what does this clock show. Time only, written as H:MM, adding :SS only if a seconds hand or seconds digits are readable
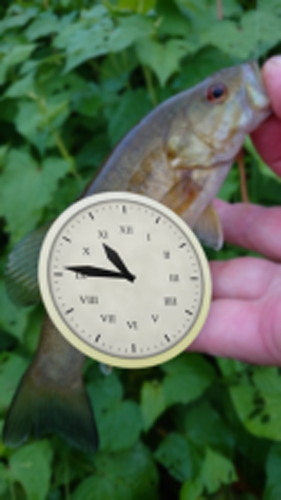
10:46
